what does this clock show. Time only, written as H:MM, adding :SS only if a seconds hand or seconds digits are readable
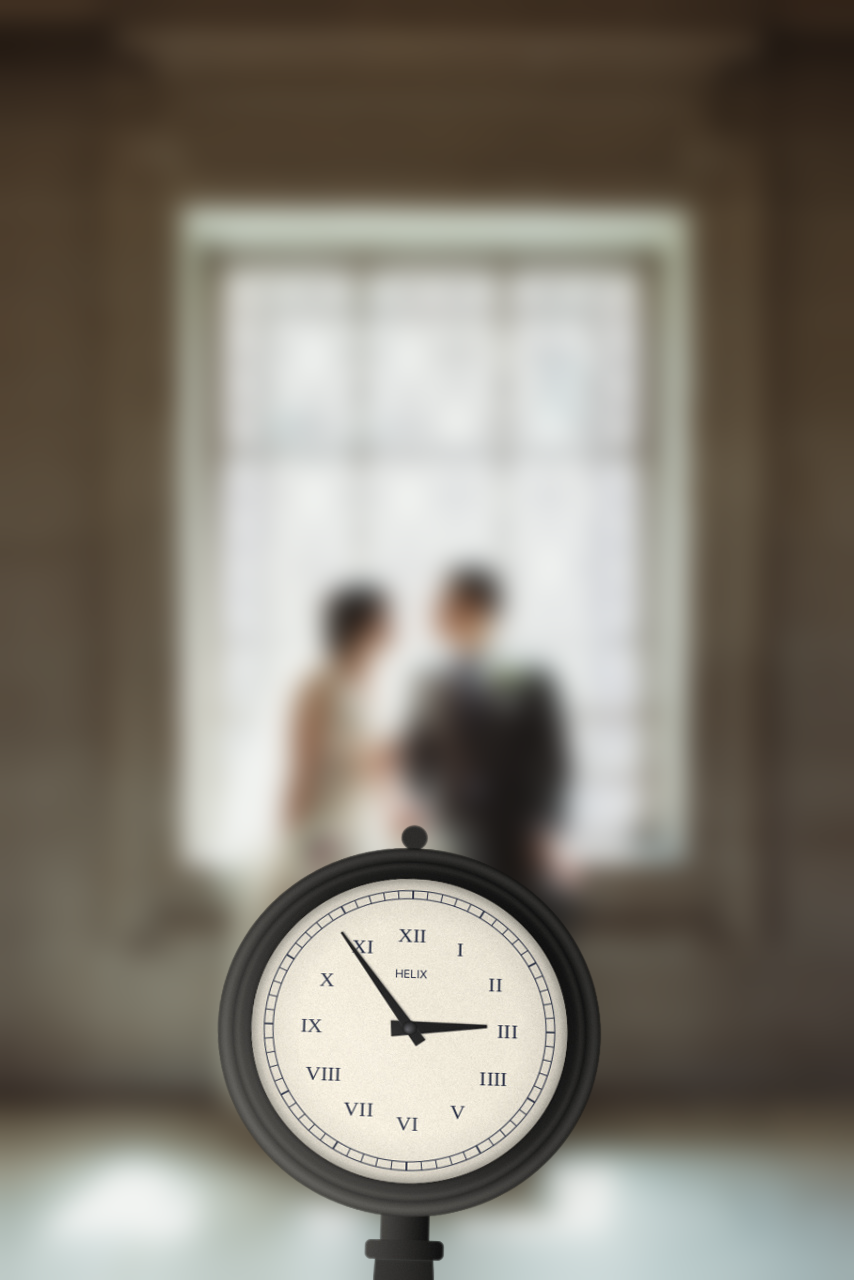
2:54
